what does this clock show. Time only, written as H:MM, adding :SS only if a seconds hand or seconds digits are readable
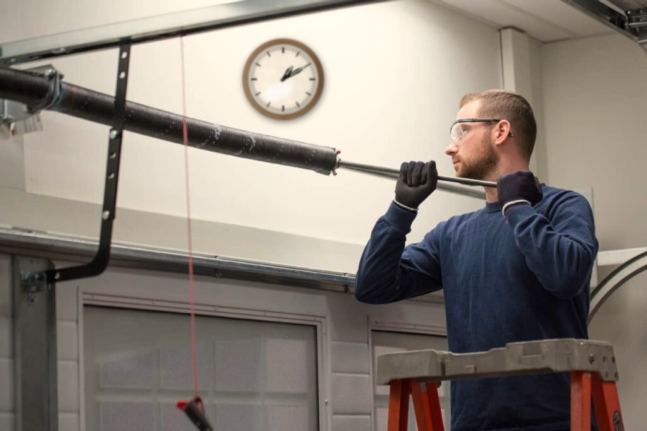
1:10
